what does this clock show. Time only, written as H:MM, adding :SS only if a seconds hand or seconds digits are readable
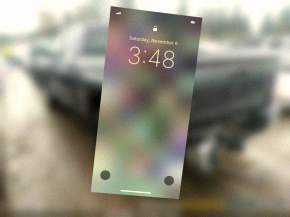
3:48
